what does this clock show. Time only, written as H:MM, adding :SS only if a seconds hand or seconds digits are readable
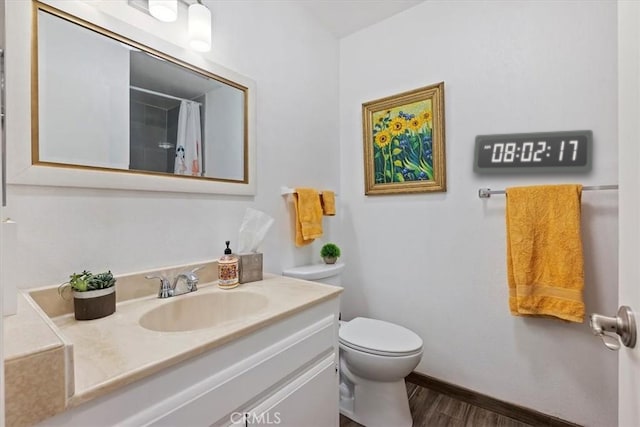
8:02:17
